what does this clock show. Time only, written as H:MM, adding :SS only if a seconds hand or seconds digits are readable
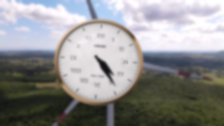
4:24
